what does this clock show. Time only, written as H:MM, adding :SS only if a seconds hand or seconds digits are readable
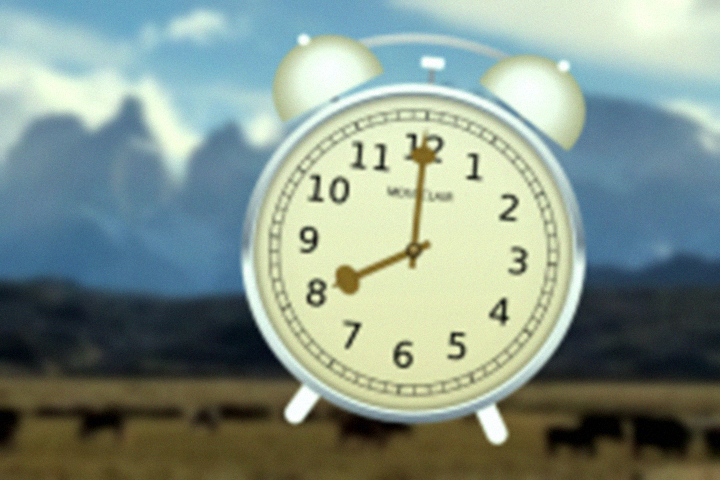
8:00
